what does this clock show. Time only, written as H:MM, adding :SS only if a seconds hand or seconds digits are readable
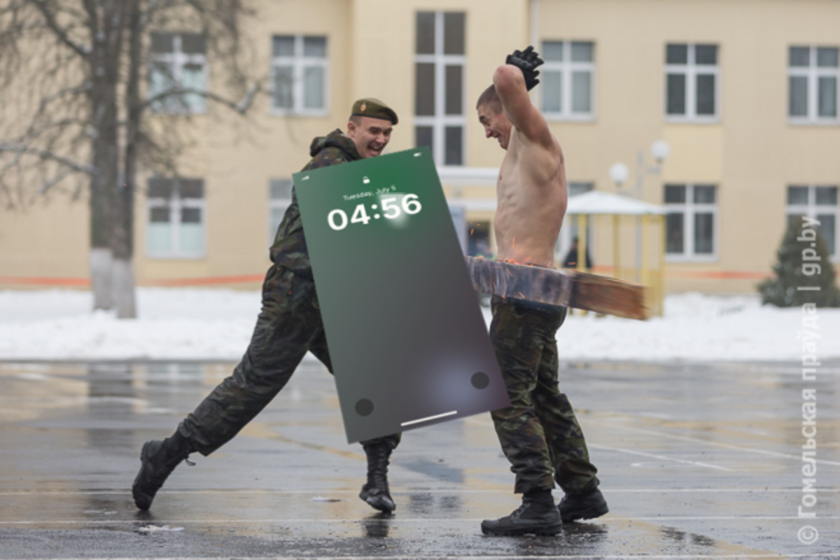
4:56
